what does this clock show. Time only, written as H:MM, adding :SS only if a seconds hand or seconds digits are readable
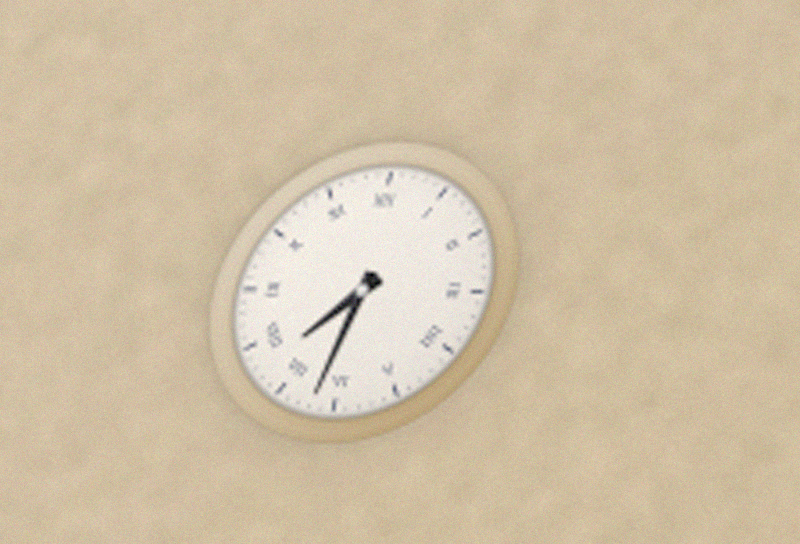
7:32
